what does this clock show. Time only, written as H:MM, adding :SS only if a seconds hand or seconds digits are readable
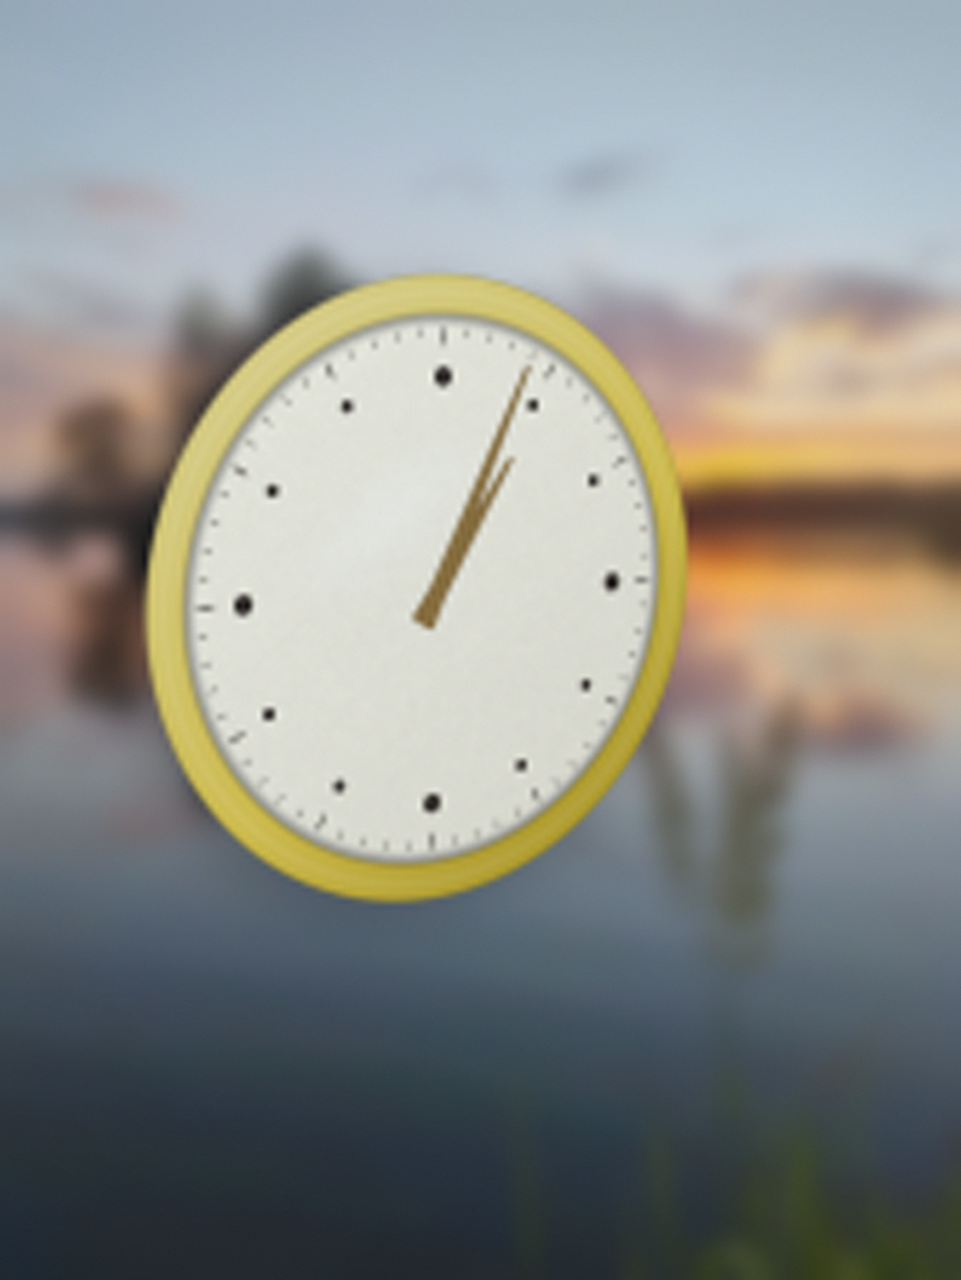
1:04
